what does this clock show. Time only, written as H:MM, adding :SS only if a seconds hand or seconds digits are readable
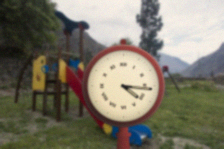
4:16
